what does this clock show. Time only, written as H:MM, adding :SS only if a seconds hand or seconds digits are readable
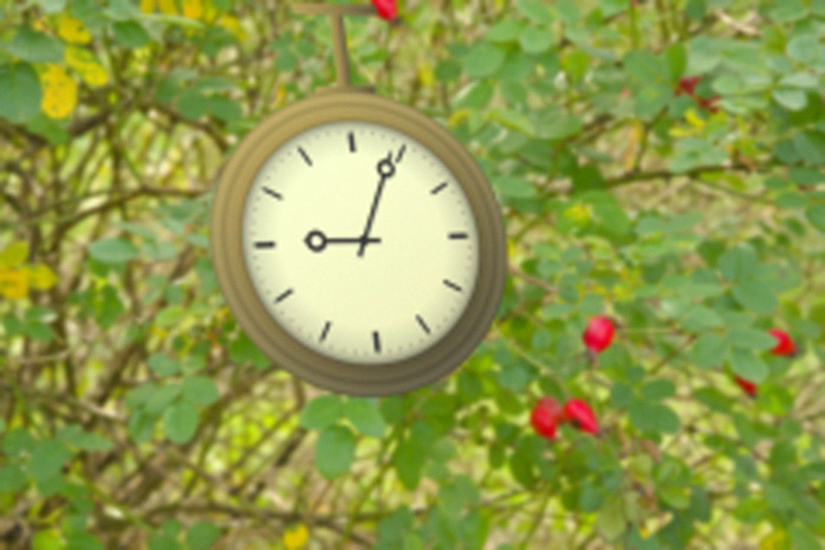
9:04
